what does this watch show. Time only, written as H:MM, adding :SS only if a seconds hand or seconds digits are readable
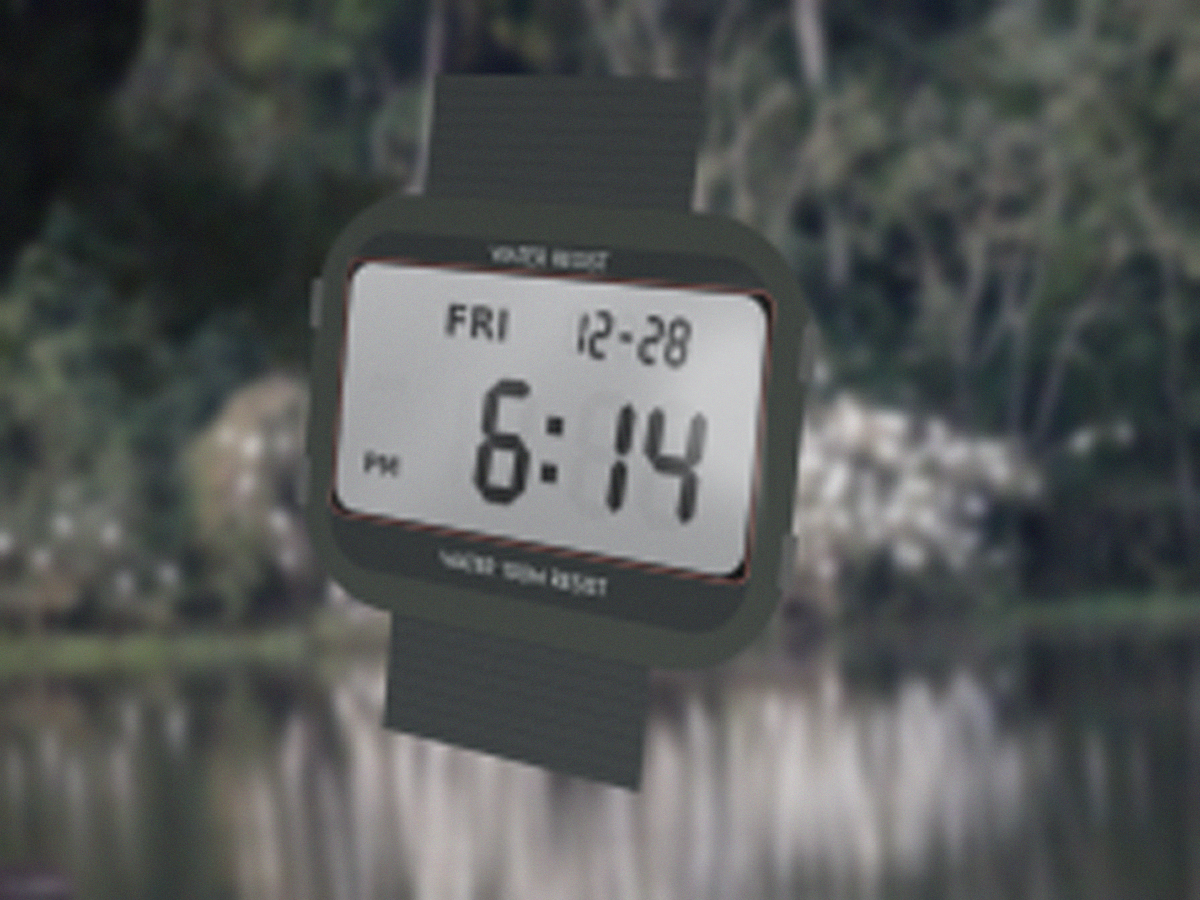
6:14
